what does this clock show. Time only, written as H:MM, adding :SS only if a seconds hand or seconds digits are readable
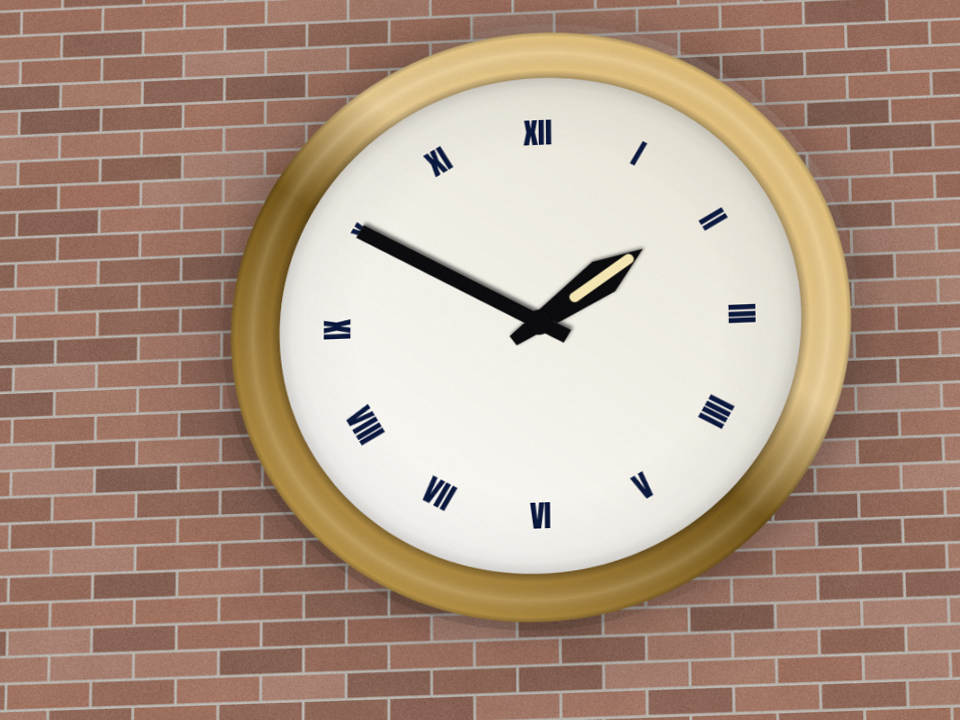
1:50
